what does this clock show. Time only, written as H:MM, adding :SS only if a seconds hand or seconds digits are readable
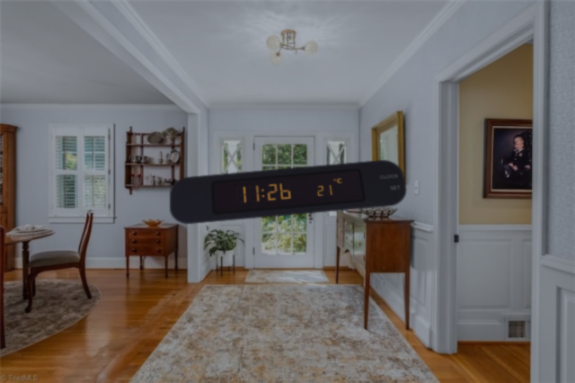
11:26
